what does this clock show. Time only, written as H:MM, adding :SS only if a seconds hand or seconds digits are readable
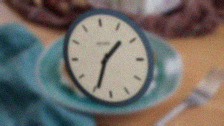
1:34
